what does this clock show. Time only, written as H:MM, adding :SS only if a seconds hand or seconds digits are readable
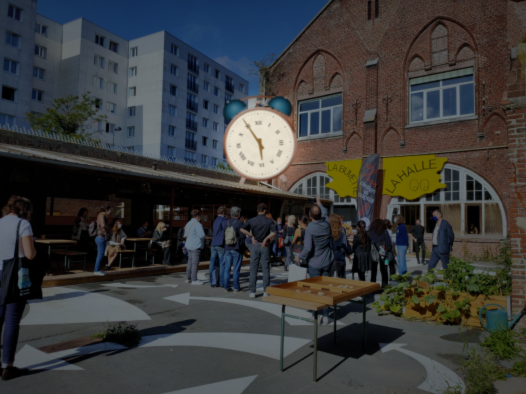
5:55
